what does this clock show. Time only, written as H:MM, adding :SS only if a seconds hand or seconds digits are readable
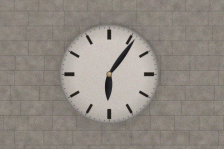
6:06
